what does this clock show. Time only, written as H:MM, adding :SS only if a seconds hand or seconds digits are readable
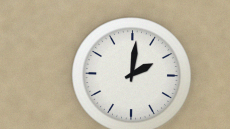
2:01
